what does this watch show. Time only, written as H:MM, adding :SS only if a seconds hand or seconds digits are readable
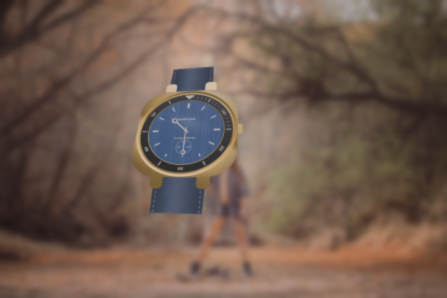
10:30
